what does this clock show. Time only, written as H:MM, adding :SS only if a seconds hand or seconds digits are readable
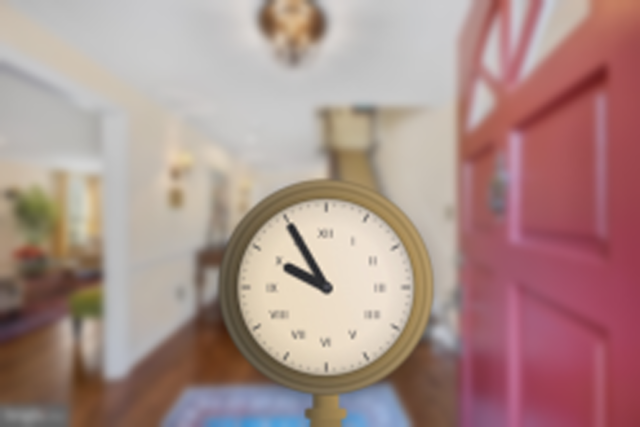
9:55
